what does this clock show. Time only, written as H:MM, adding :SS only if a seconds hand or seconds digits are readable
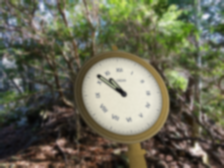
10:52
